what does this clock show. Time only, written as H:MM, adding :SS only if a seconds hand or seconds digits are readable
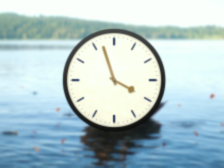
3:57
